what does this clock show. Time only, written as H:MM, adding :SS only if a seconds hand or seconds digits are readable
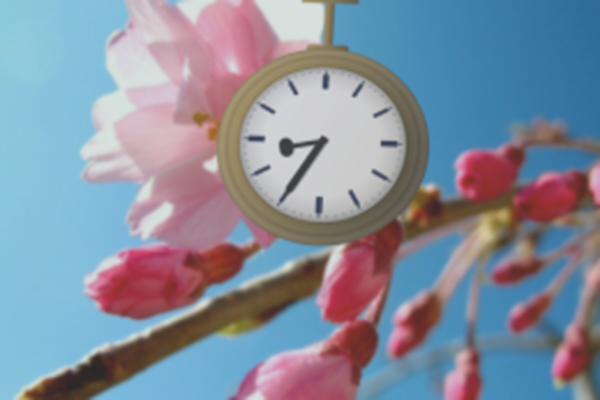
8:35
